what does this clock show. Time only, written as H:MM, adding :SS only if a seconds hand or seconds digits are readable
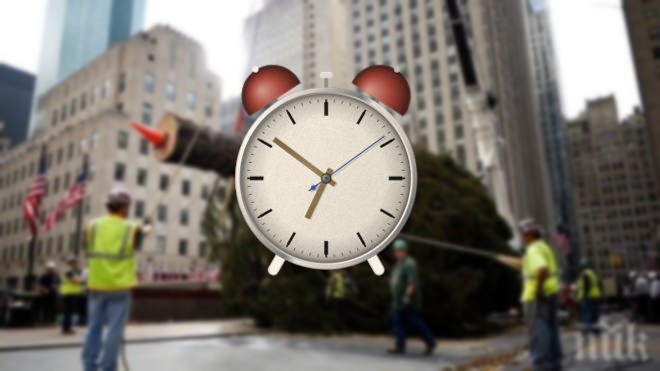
6:51:09
